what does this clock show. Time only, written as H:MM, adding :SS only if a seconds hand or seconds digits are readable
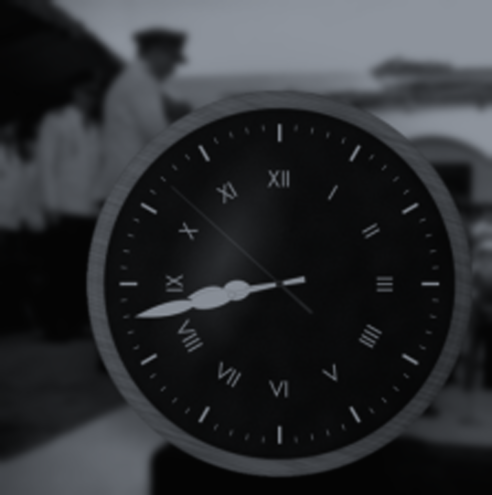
8:42:52
